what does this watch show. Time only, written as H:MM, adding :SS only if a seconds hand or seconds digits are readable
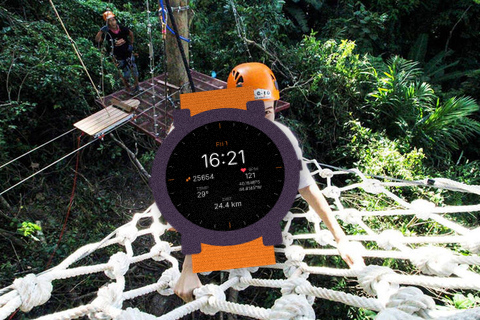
16:21
